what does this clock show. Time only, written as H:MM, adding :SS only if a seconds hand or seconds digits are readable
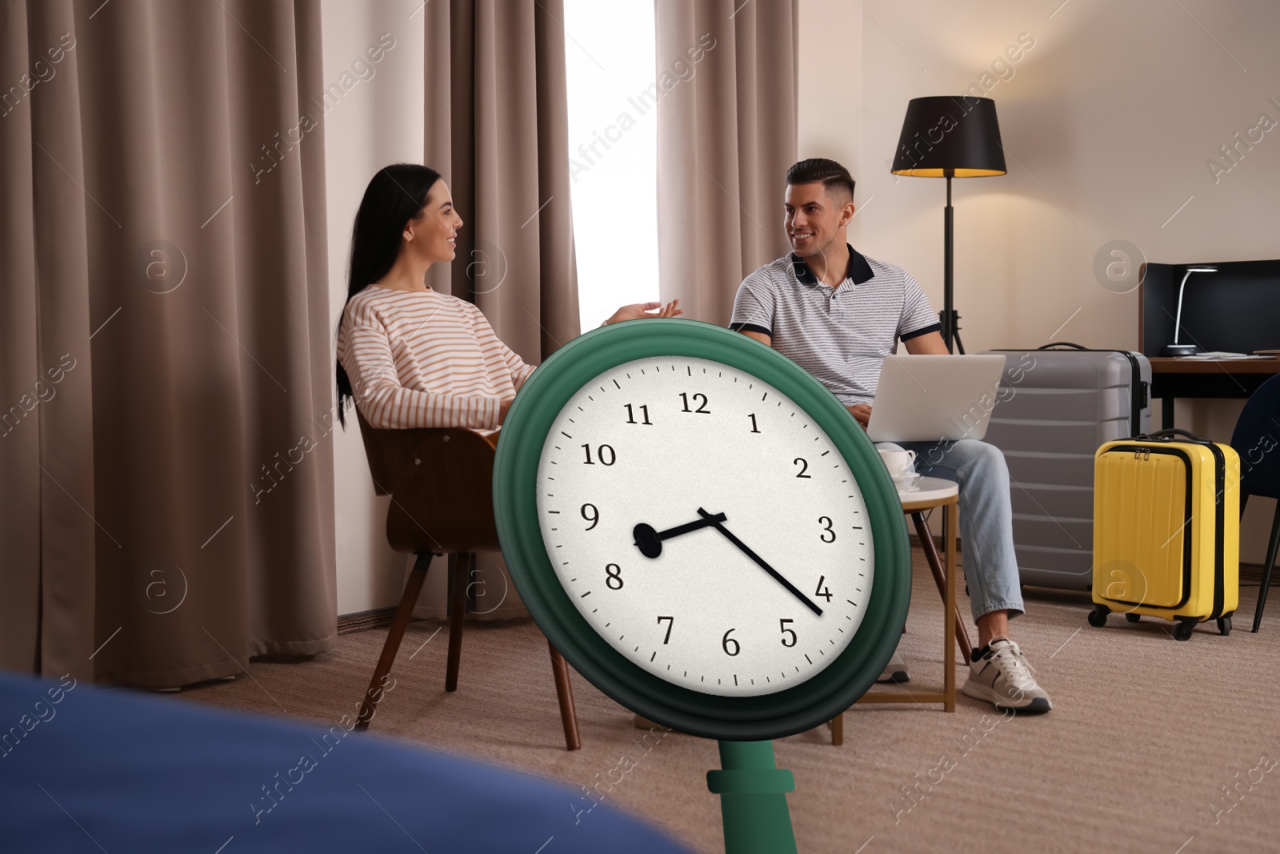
8:22
